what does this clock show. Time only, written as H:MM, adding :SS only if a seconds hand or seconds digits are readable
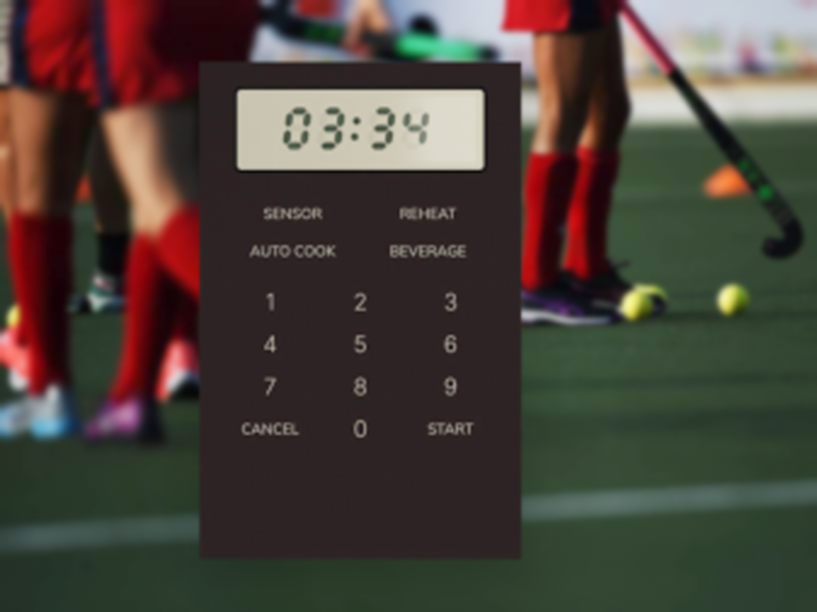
3:34
